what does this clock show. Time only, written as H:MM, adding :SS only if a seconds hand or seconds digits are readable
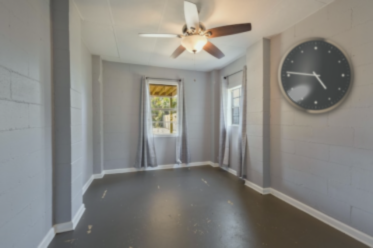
4:46
